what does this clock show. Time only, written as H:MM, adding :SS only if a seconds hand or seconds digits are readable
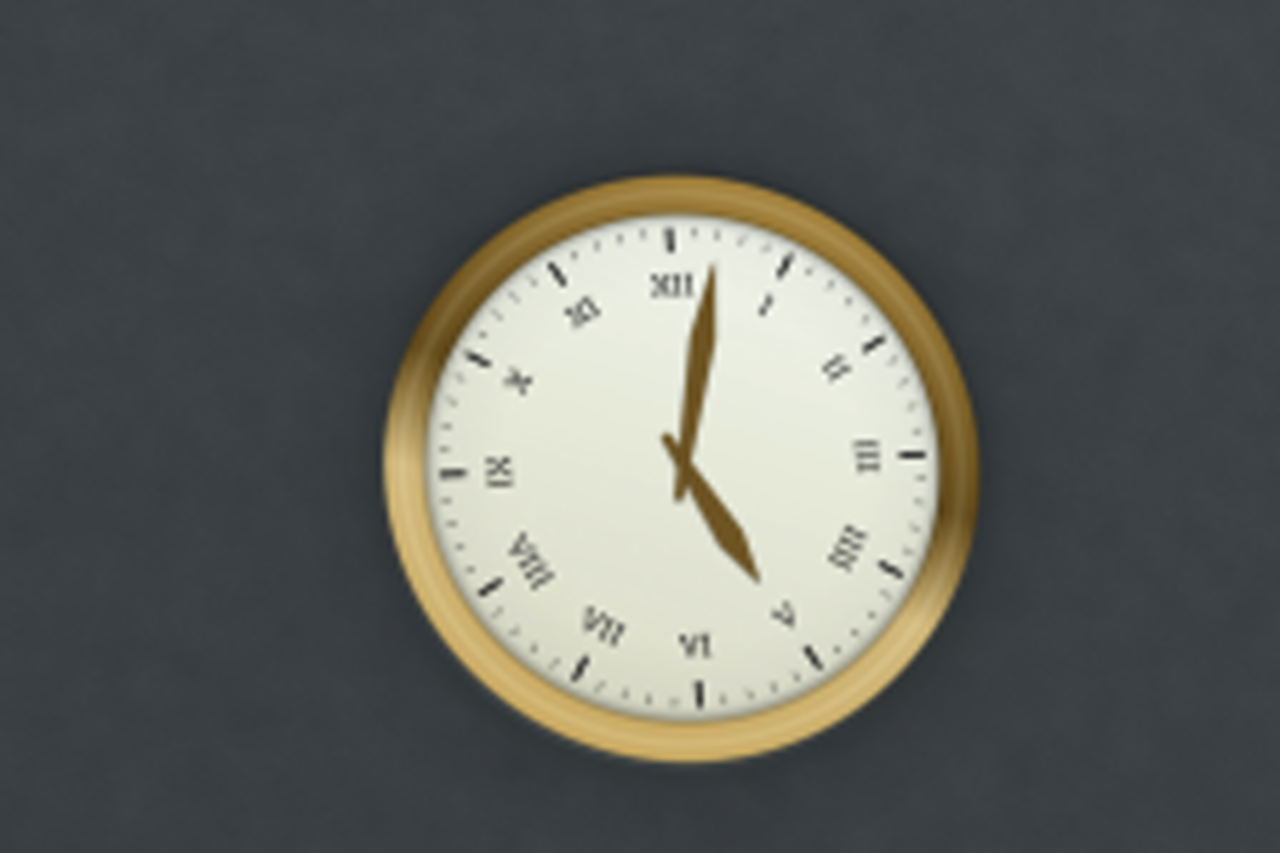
5:02
